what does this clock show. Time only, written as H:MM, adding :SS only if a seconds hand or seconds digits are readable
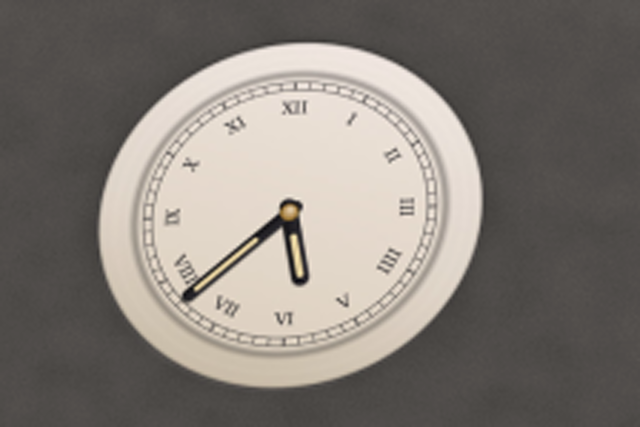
5:38
